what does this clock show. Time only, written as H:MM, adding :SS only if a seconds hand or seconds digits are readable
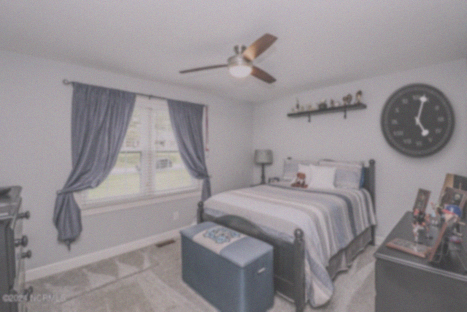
5:03
